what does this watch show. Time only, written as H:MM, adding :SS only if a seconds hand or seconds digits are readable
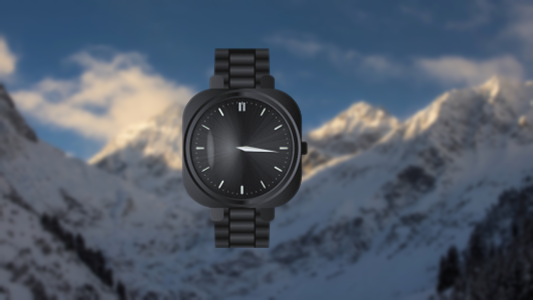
3:16
